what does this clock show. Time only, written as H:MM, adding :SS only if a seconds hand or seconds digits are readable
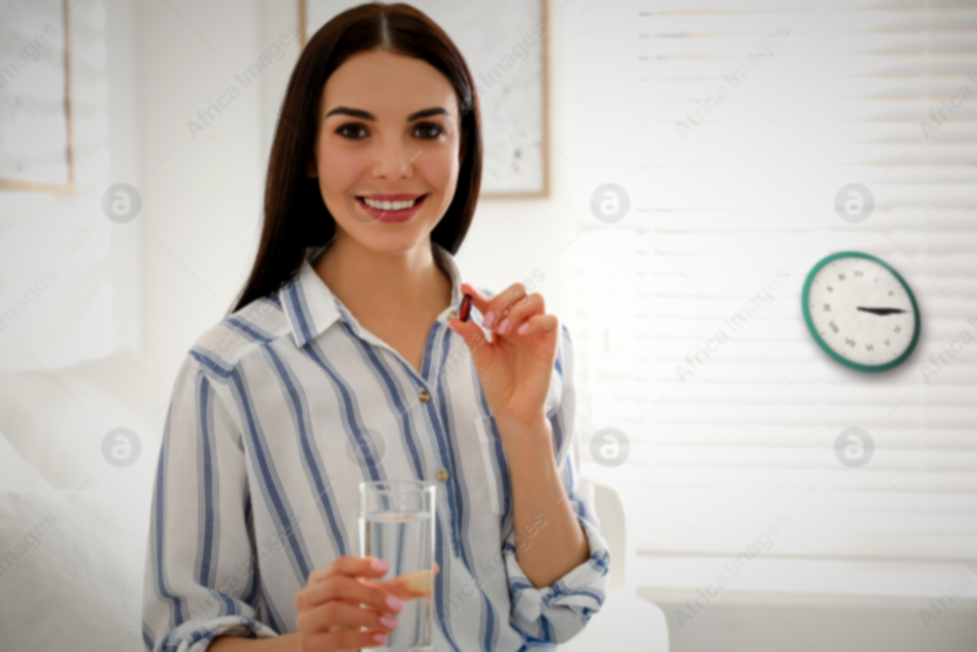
3:15
